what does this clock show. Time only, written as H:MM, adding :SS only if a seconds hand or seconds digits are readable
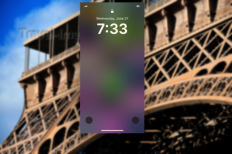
7:33
